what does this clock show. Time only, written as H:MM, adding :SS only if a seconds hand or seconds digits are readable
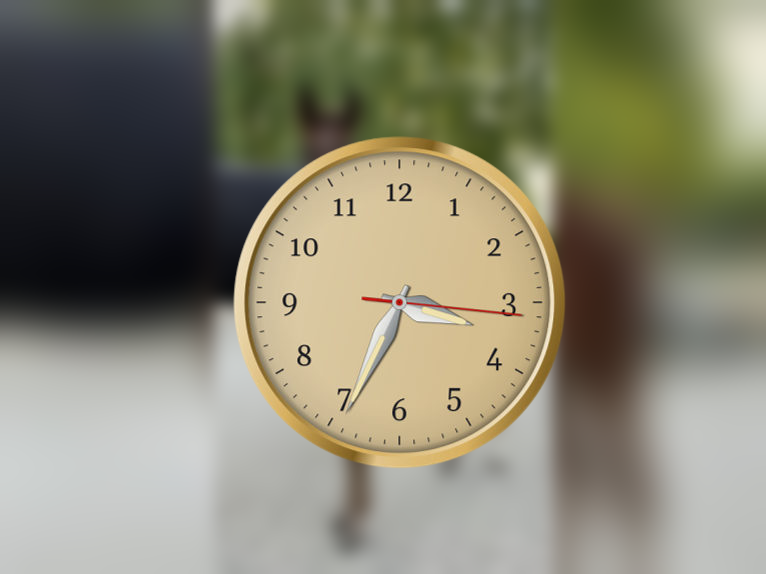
3:34:16
